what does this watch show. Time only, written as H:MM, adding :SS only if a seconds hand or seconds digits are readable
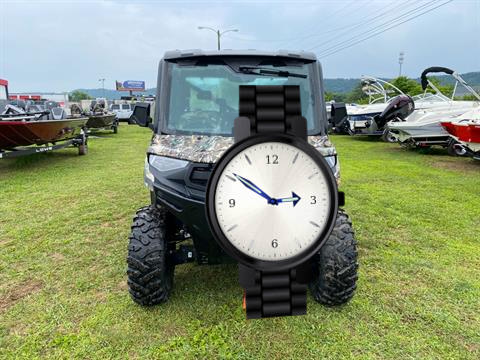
2:51
